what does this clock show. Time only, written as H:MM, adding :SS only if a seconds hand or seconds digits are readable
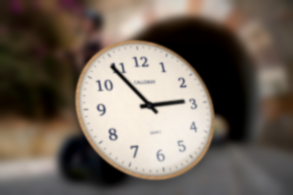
2:54
